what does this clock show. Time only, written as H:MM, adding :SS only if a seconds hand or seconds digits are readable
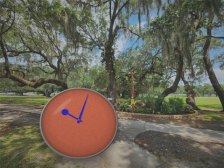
10:03
